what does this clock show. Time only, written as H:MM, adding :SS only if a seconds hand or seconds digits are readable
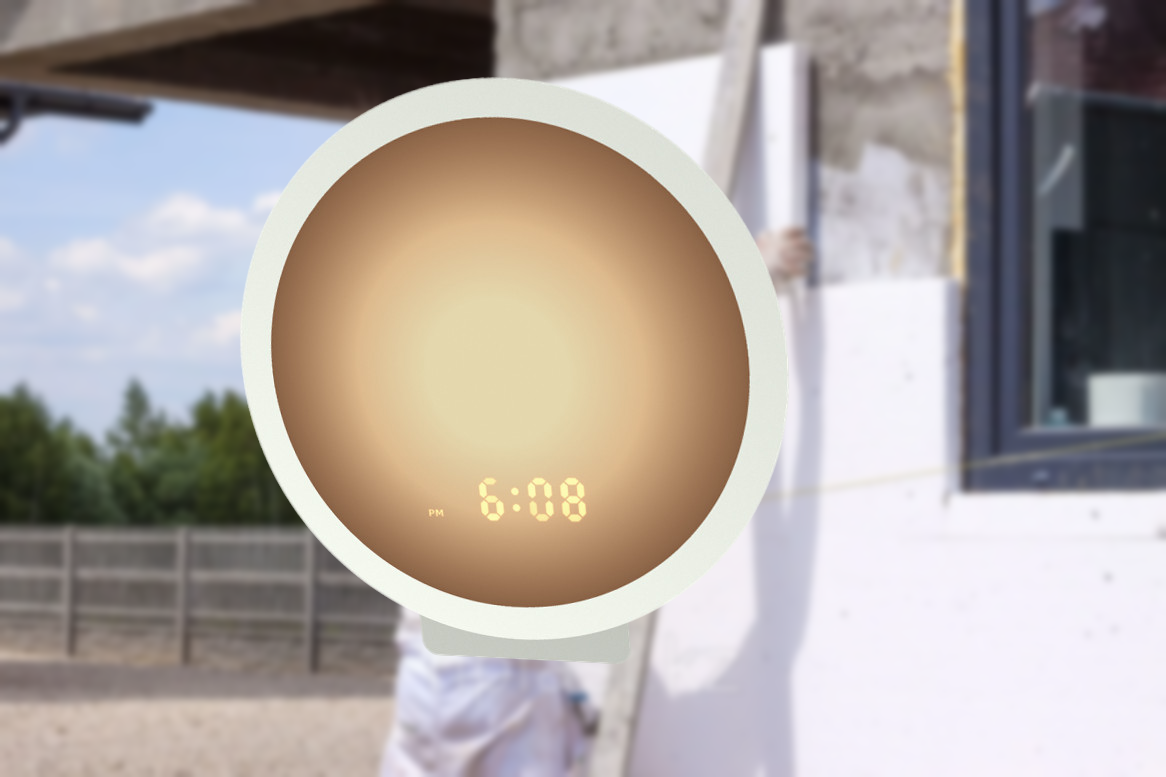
6:08
